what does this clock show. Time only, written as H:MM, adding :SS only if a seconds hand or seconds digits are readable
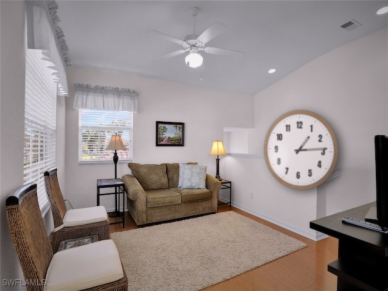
1:14
